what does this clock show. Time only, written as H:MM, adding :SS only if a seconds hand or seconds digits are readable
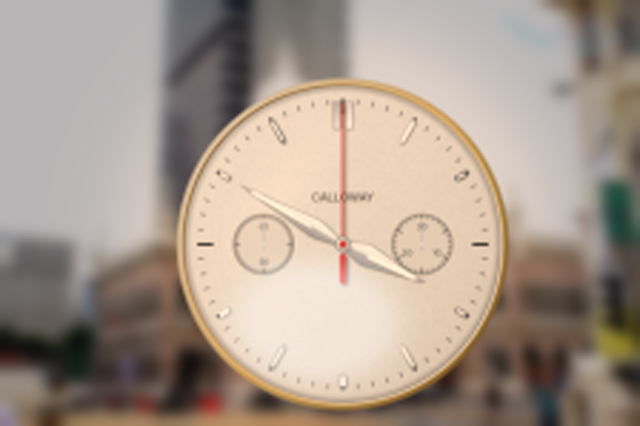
3:50
